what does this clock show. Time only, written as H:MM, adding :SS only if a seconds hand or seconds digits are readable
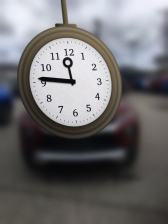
11:46
